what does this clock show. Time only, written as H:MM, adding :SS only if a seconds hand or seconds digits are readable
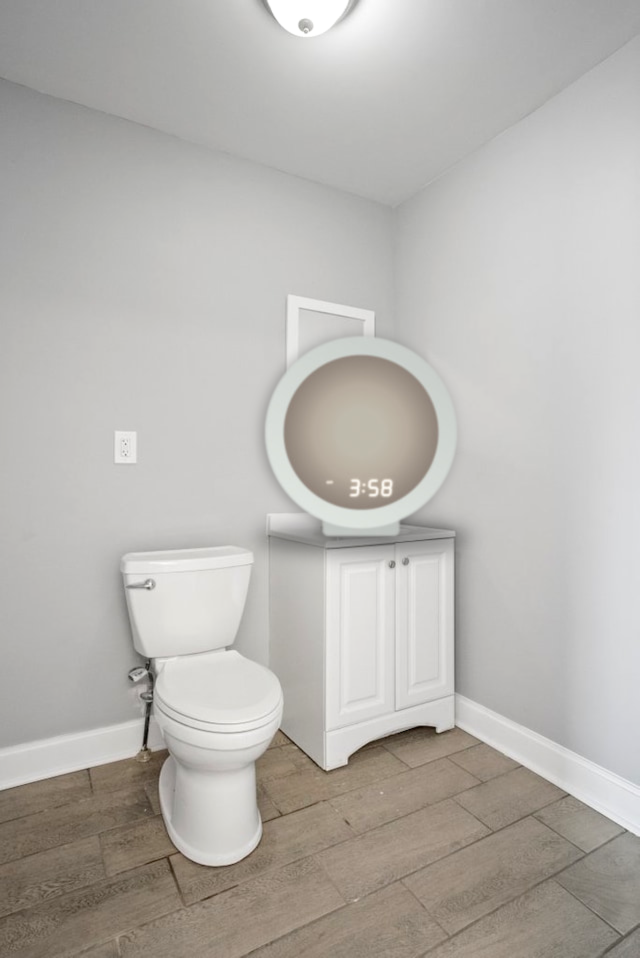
3:58
